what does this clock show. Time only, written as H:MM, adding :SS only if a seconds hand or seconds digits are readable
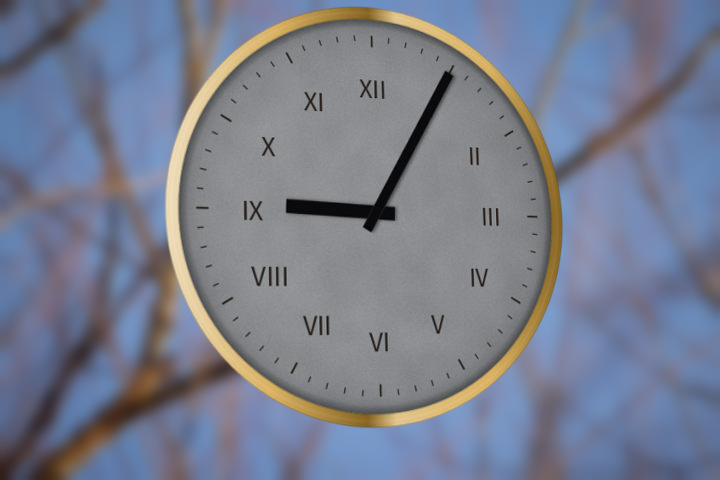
9:05
